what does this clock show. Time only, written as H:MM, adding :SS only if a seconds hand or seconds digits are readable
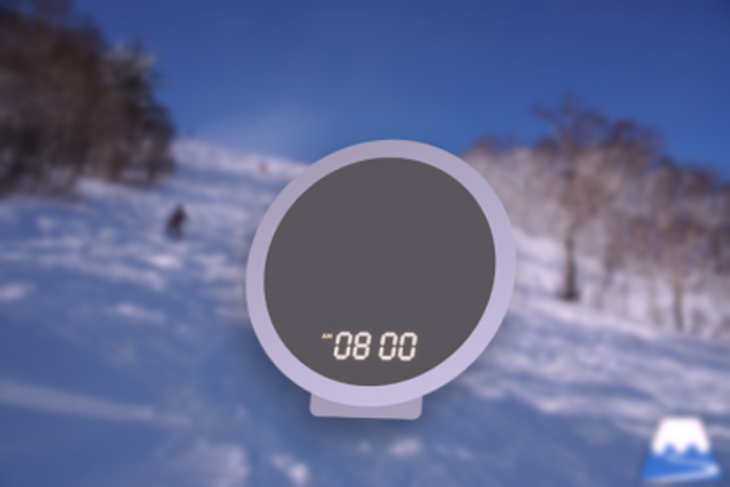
8:00
